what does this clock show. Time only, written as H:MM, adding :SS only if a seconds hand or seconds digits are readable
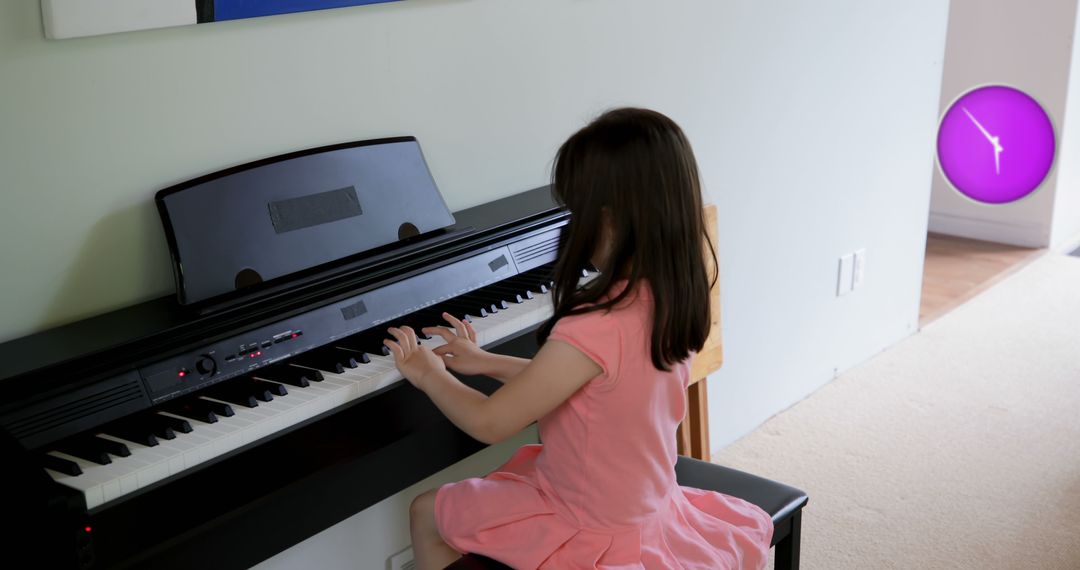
5:53
